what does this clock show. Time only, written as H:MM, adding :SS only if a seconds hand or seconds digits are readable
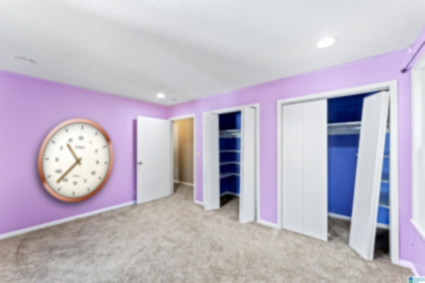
10:37
